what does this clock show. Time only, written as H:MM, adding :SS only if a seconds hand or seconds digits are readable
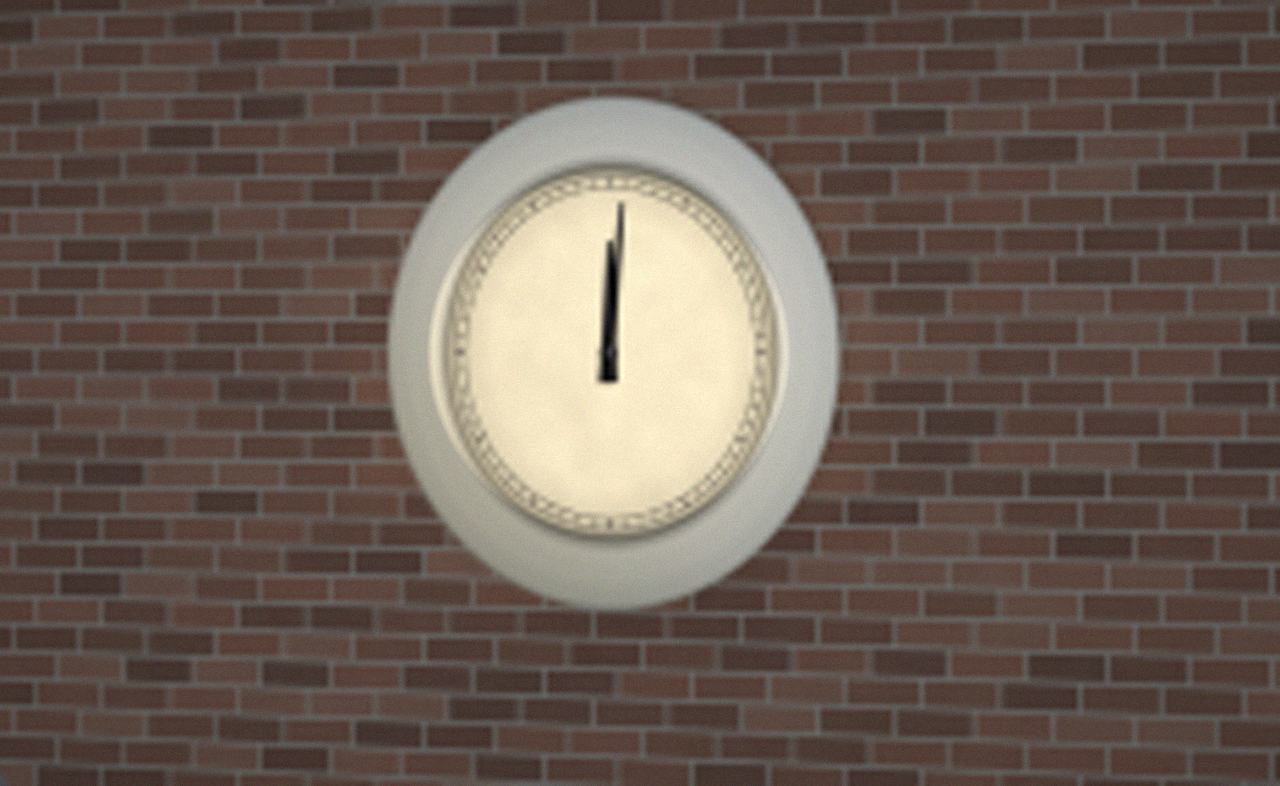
12:01
